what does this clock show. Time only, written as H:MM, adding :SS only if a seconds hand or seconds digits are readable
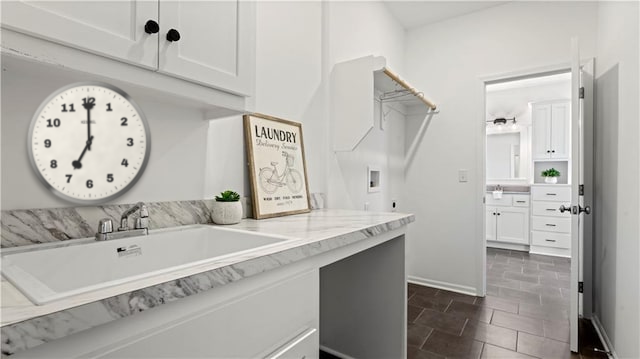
7:00
